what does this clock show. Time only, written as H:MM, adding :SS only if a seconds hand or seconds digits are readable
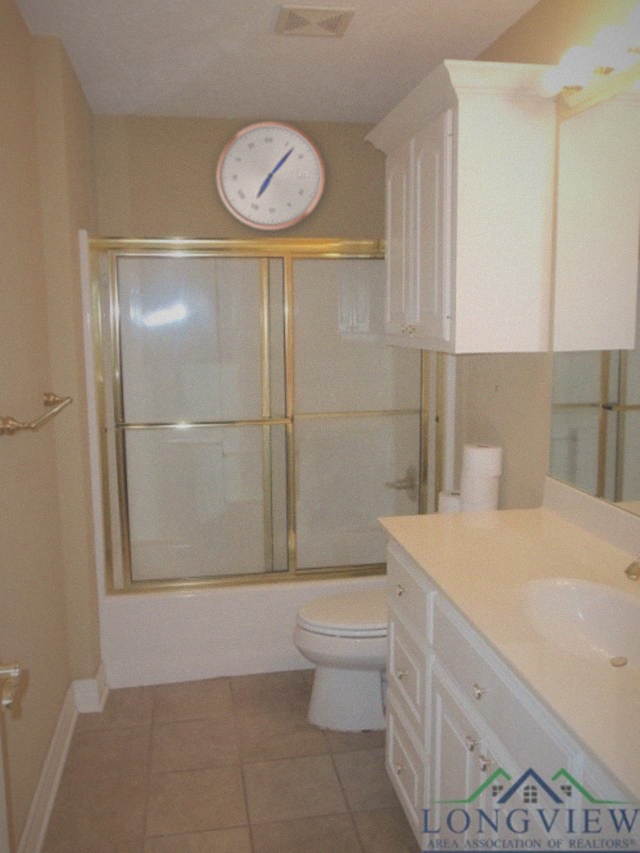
7:07
